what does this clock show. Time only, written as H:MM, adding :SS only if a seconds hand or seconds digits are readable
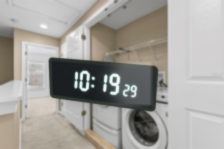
10:19:29
